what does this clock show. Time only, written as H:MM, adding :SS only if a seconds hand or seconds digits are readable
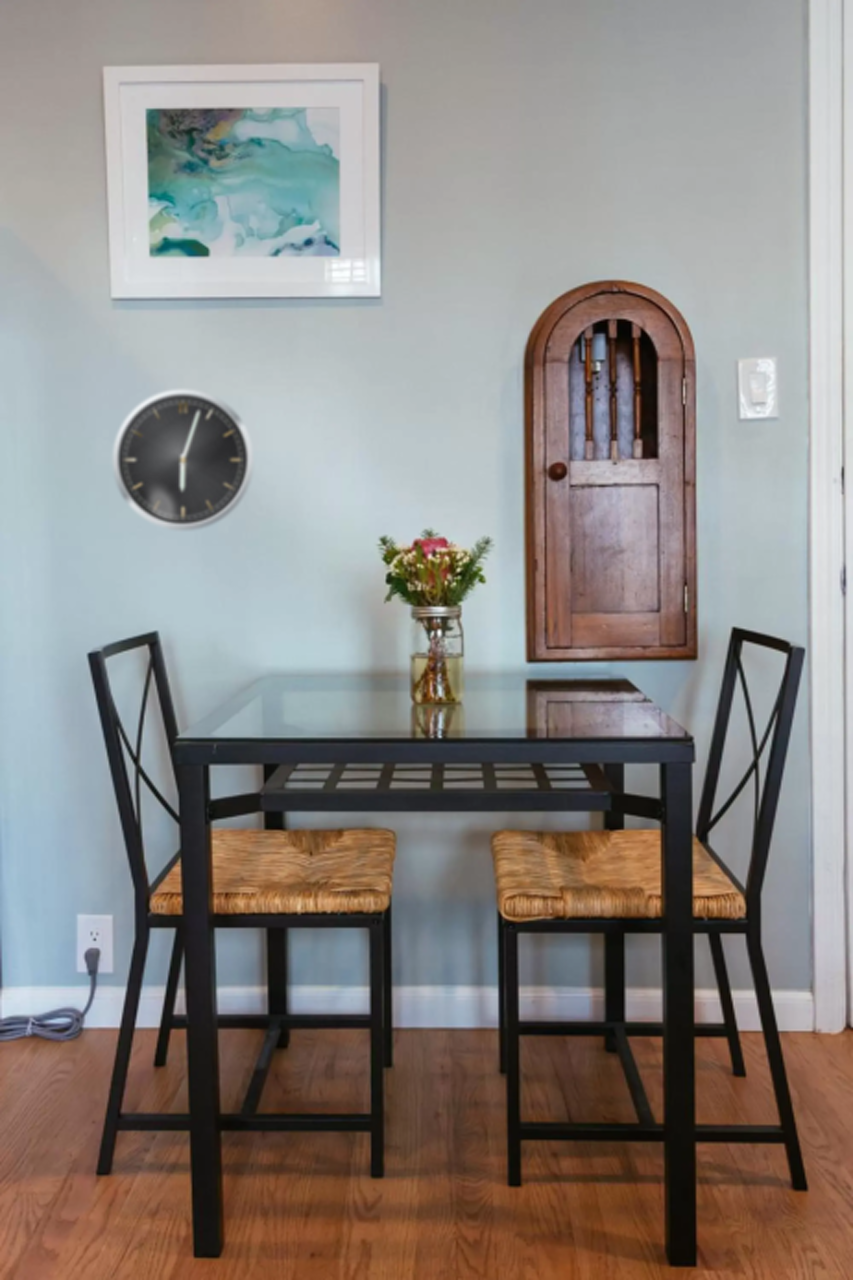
6:03
